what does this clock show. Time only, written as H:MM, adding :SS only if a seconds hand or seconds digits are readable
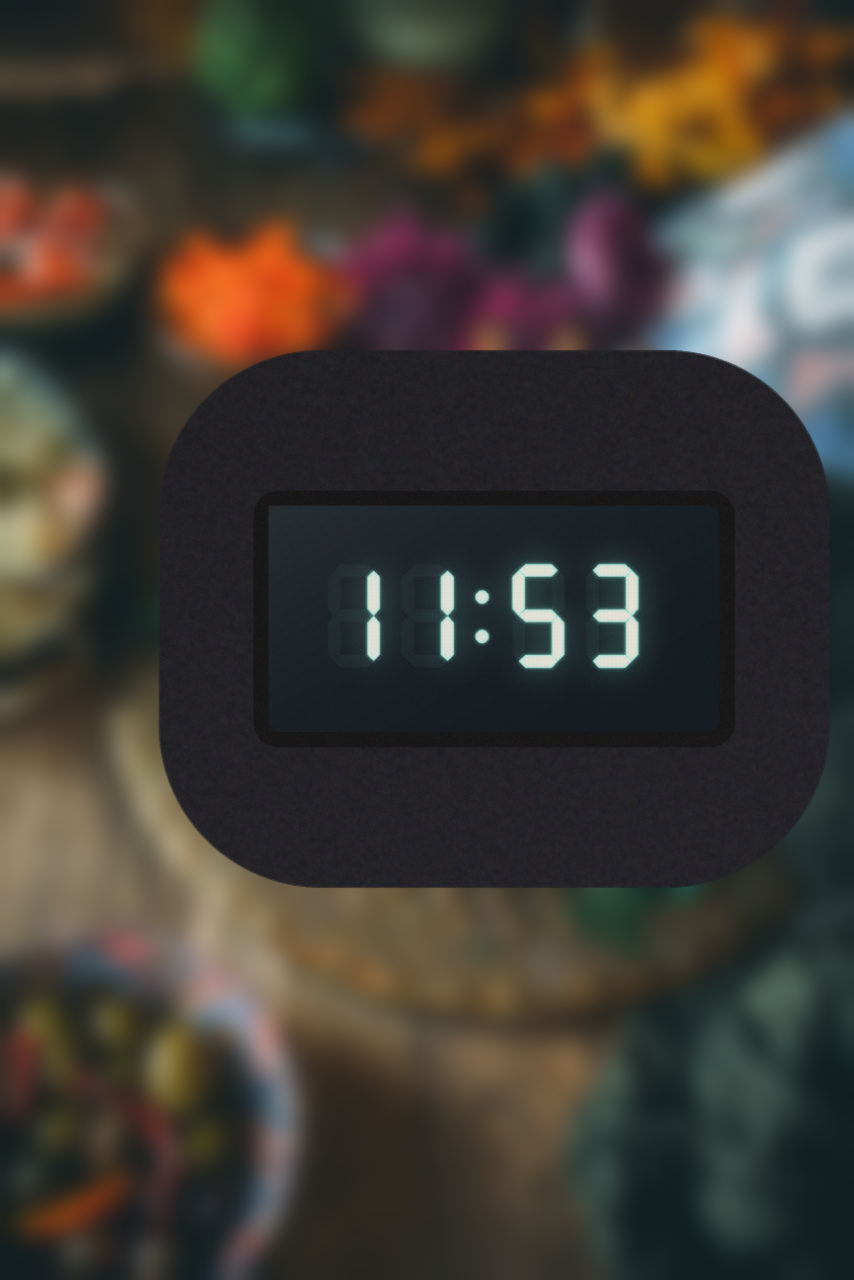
11:53
